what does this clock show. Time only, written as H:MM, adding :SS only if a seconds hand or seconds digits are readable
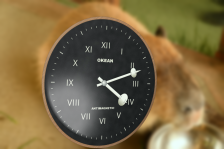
4:12
